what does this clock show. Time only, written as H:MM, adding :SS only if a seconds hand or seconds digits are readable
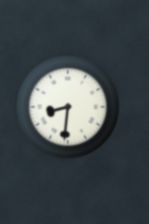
8:31
